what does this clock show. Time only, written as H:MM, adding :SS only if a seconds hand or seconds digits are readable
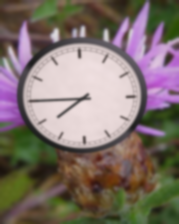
7:45
